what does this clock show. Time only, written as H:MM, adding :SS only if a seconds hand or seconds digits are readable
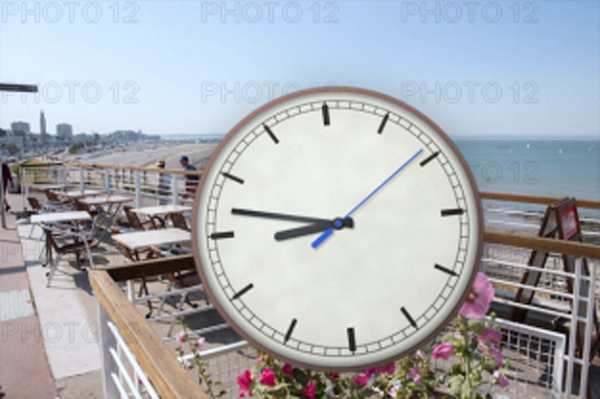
8:47:09
